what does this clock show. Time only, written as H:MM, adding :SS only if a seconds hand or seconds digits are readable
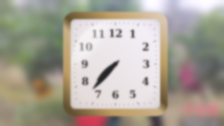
7:37
